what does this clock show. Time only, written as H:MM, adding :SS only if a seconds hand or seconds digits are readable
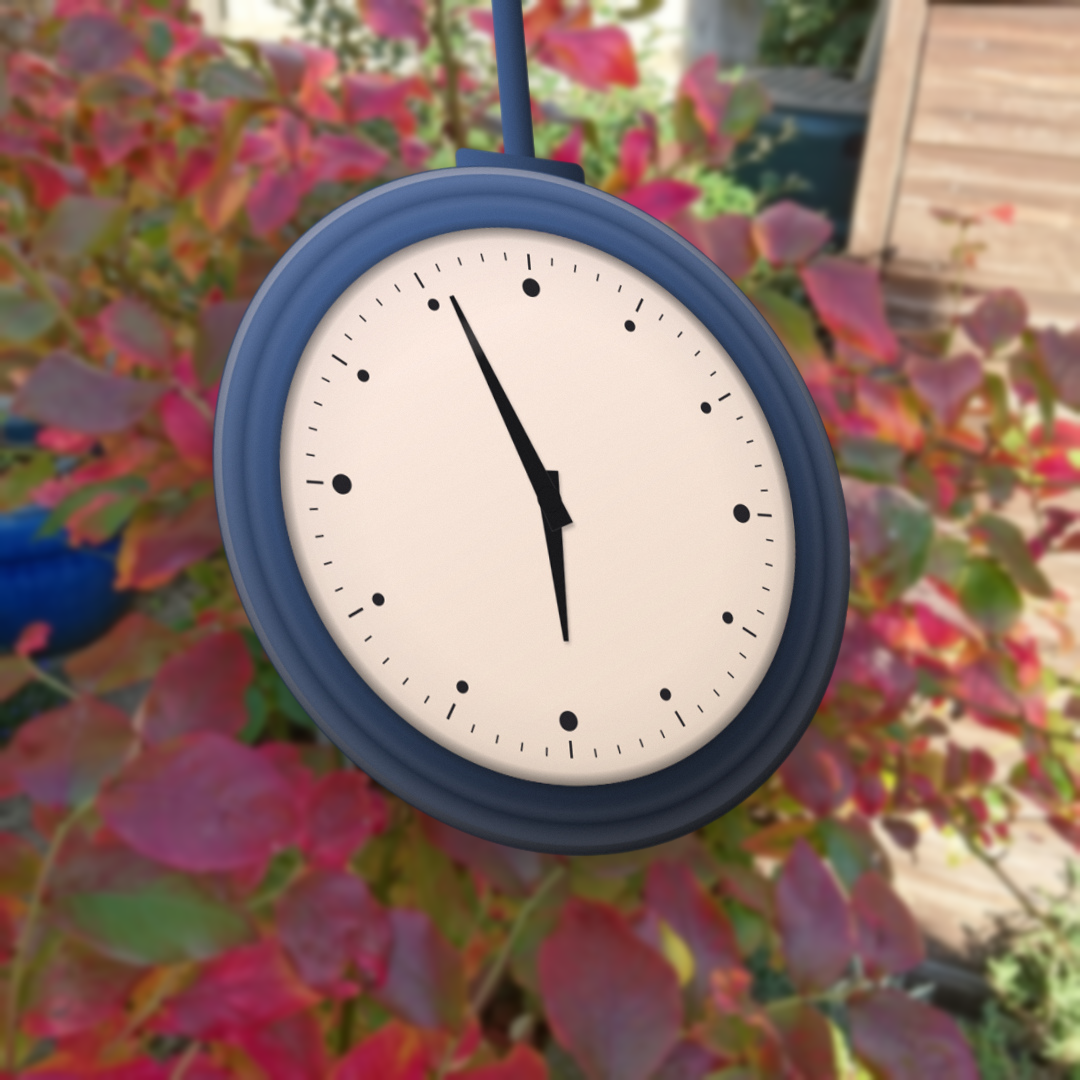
5:56
